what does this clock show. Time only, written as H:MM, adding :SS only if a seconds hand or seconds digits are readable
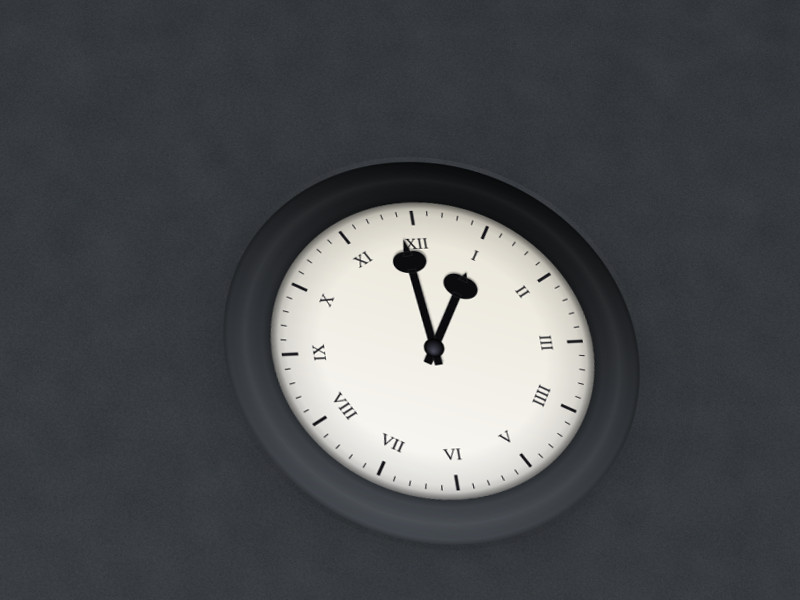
12:59
